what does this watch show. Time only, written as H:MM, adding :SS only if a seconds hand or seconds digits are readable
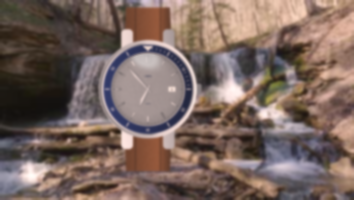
6:53
